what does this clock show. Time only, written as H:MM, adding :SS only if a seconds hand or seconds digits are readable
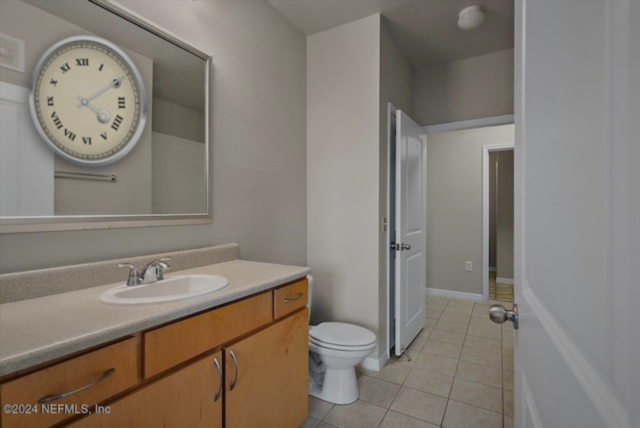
4:10
